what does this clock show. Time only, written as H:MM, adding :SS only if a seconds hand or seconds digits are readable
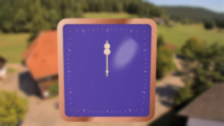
12:00
